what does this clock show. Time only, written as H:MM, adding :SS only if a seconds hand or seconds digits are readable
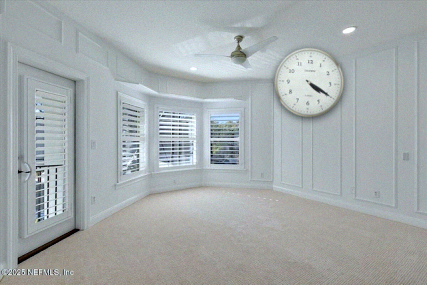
4:20
